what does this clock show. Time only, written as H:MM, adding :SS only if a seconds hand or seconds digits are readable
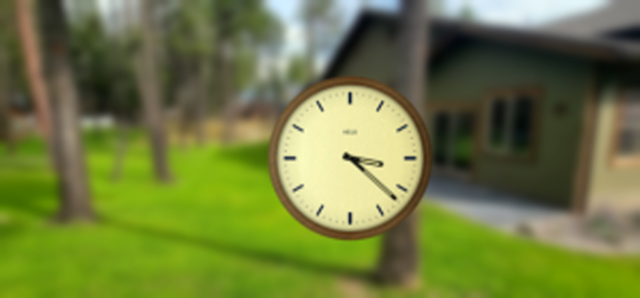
3:22
